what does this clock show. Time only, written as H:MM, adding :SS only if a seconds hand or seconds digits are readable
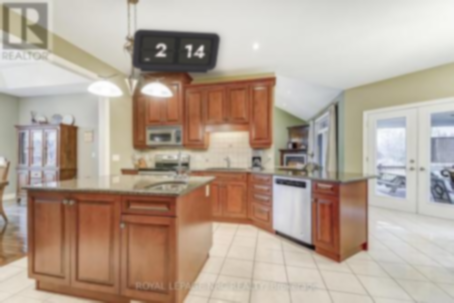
2:14
